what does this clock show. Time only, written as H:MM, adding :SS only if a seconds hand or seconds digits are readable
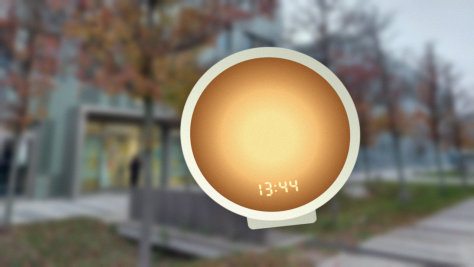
13:44
